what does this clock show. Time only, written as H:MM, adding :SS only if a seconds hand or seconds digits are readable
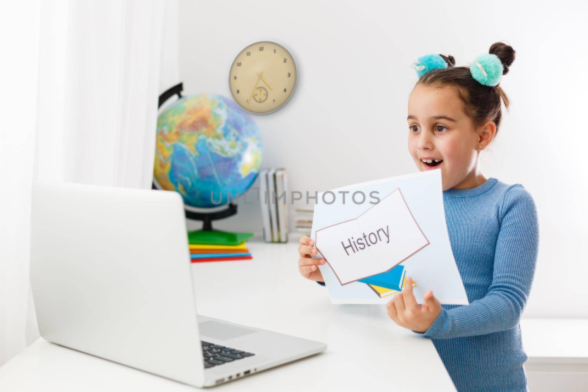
4:34
